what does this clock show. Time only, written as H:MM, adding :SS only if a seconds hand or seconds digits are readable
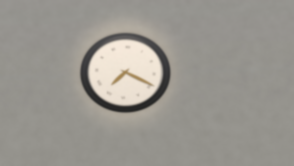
7:19
